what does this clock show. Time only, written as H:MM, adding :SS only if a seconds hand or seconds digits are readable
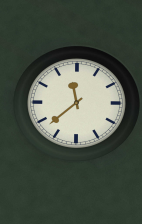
11:38
